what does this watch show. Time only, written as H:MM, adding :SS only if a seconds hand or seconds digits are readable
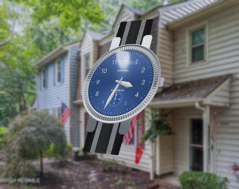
3:33
